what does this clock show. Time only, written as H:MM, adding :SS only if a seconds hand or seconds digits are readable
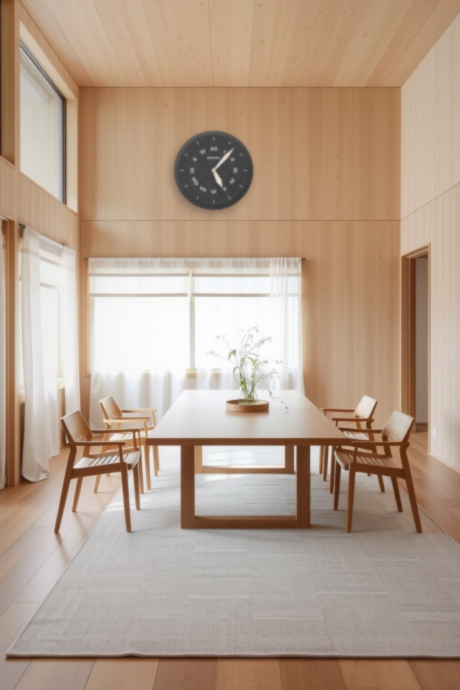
5:07
